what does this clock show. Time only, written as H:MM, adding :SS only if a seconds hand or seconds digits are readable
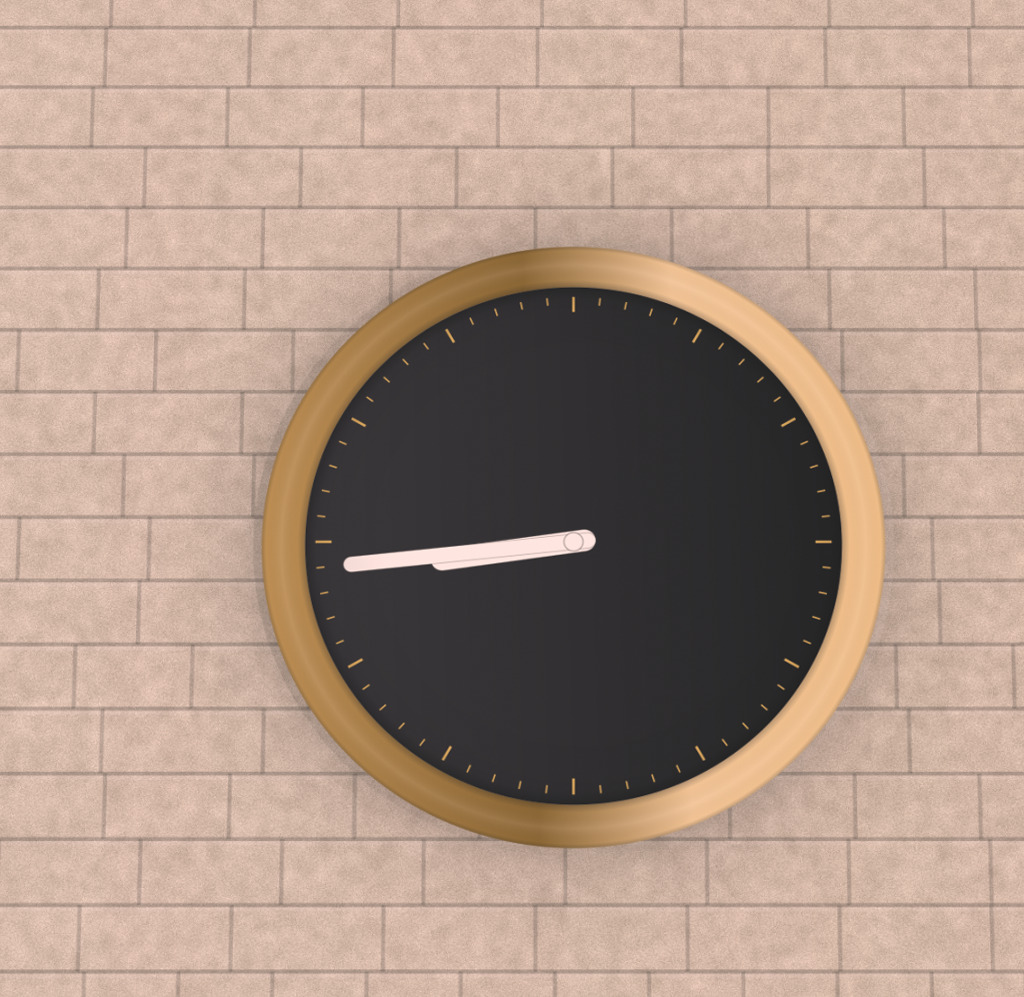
8:44
